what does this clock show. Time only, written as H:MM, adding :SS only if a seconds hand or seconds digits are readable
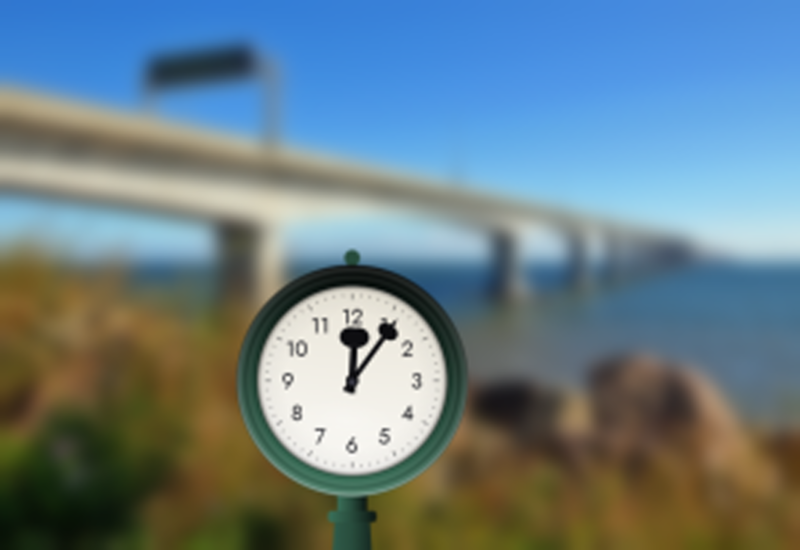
12:06
